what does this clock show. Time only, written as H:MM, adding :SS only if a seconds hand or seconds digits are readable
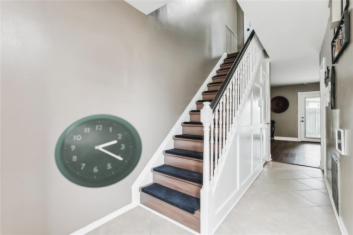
2:20
